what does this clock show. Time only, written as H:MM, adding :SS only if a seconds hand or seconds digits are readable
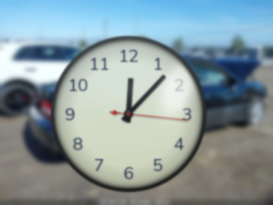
12:07:16
